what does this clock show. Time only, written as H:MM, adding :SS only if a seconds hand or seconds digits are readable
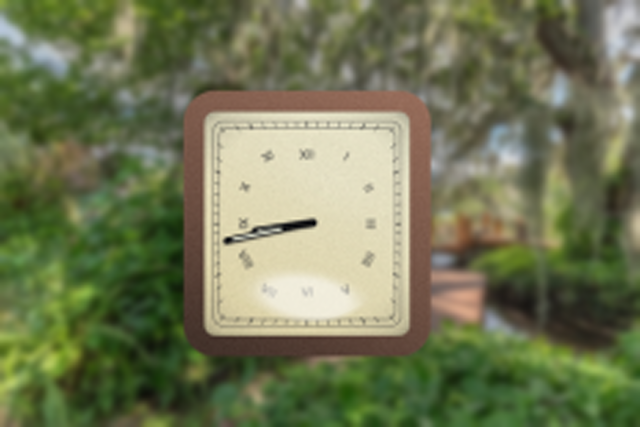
8:43
